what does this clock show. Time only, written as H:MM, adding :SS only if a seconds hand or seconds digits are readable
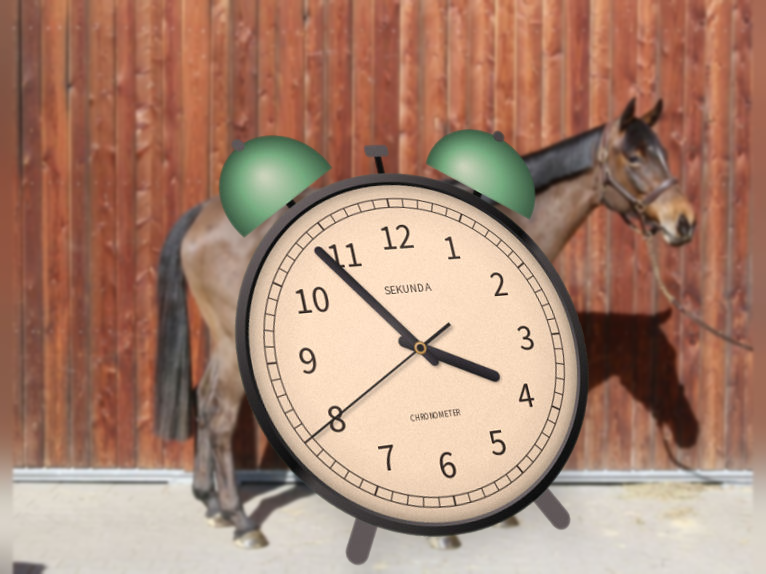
3:53:40
